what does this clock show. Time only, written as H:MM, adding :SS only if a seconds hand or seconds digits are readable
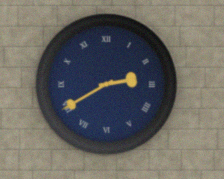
2:40
